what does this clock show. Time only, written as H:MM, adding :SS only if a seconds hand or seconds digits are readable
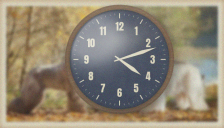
4:12
